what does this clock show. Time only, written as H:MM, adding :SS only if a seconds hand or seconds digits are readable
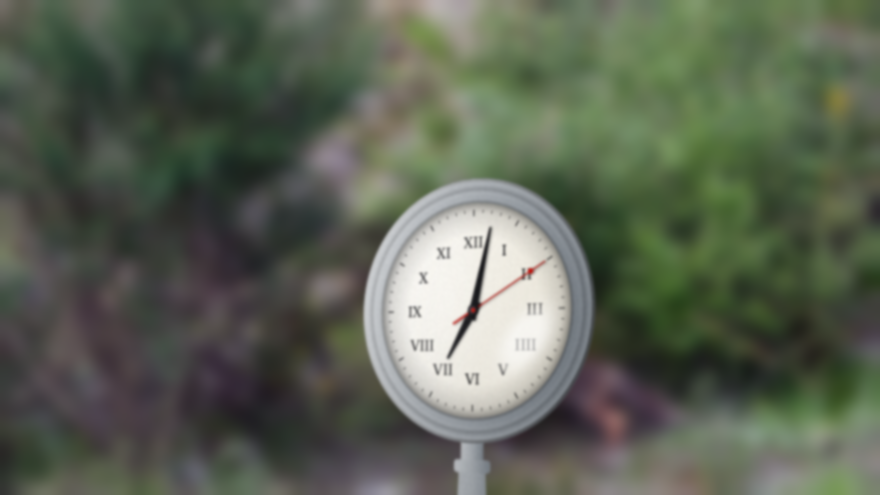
7:02:10
